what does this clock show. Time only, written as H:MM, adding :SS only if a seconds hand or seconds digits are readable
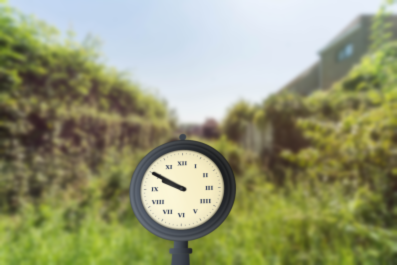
9:50
